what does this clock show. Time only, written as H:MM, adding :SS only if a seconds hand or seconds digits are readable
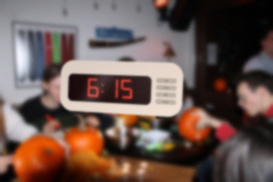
6:15
